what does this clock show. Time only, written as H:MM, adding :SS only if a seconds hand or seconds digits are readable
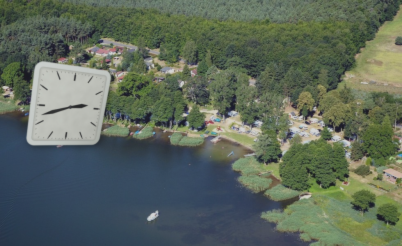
2:42
